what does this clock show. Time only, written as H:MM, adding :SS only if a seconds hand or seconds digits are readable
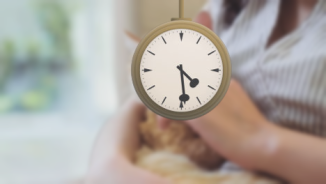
4:29
